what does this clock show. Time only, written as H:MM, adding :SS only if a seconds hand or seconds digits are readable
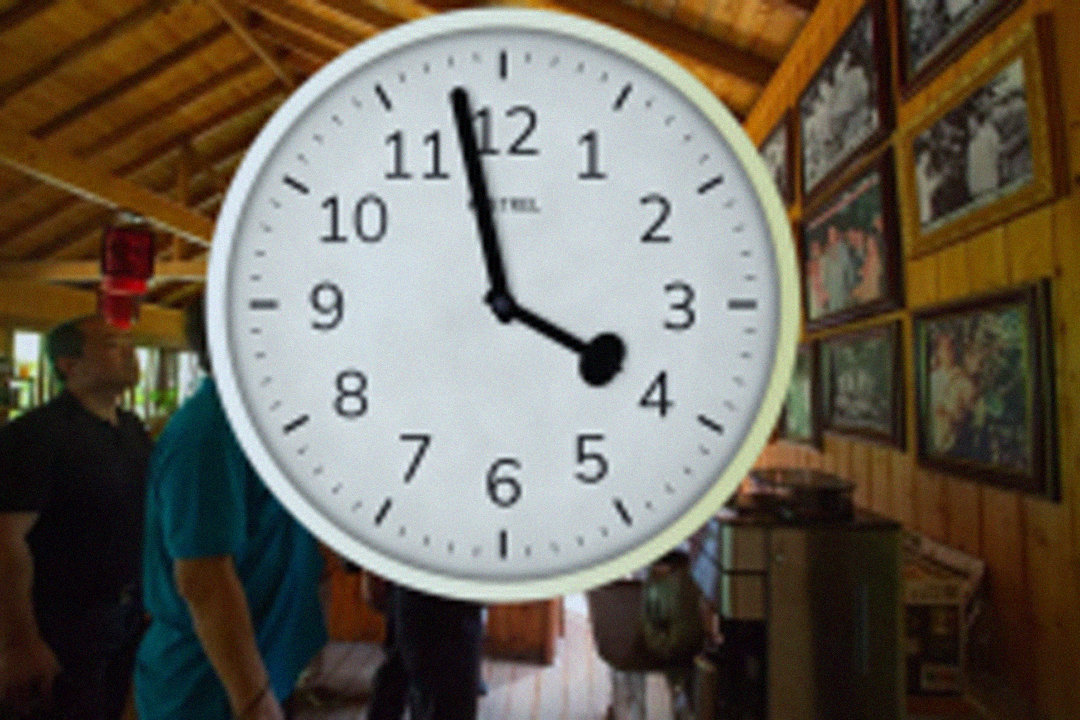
3:58
